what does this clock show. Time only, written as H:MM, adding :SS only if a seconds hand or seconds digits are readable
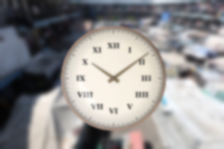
10:09
